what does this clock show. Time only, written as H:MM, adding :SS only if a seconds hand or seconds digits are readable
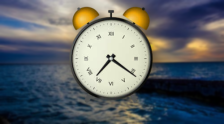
7:21
